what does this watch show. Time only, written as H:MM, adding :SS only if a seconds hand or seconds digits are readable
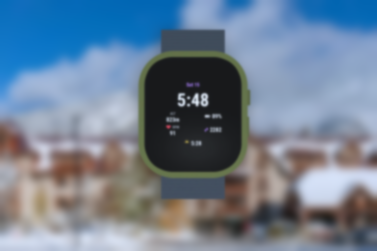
5:48
